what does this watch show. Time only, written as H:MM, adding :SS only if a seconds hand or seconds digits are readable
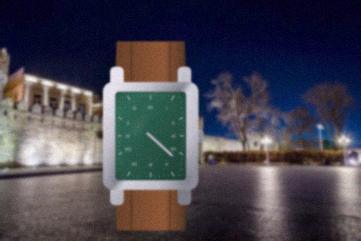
4:22
